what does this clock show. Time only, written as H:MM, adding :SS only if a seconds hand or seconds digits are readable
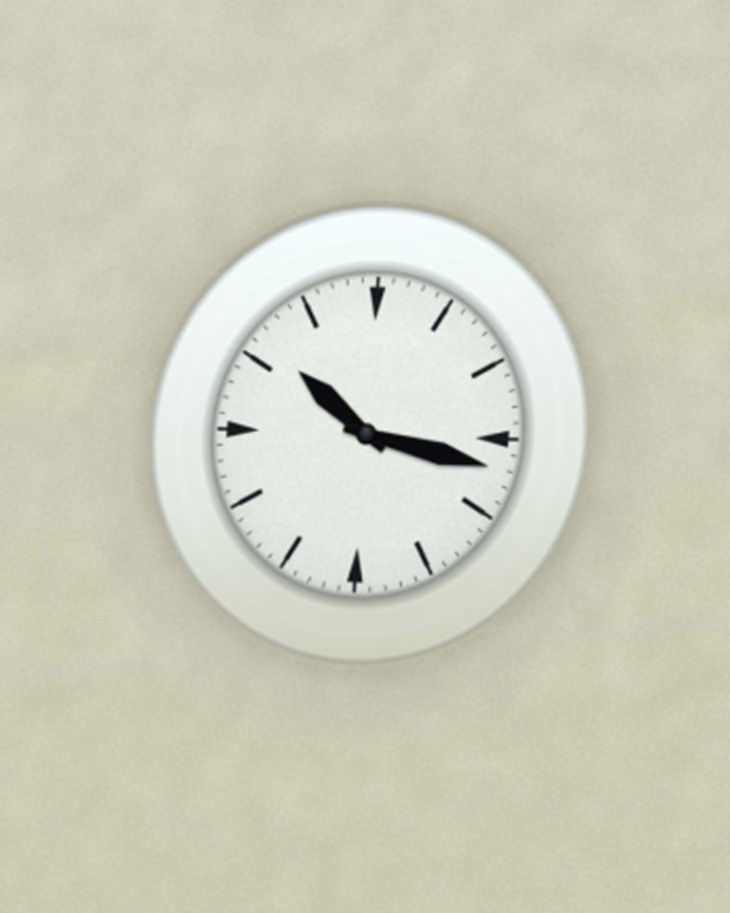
10:17
